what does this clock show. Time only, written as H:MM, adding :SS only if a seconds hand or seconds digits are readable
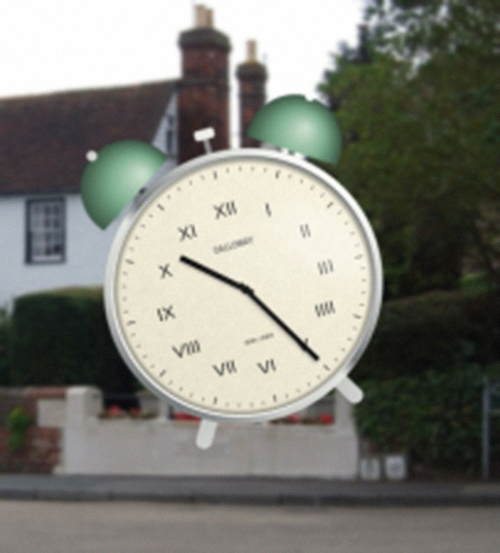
10:25
